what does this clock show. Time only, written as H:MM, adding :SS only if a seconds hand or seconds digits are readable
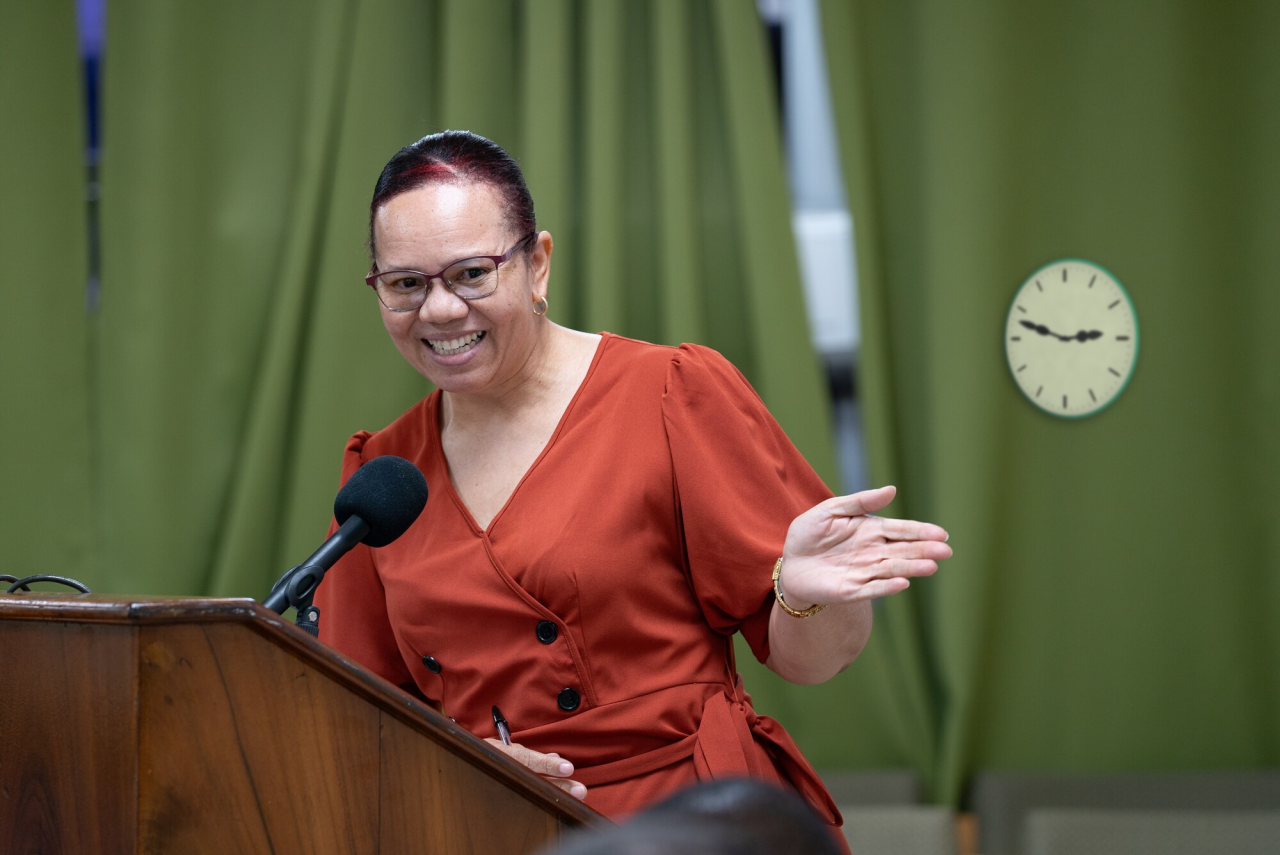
2:48
